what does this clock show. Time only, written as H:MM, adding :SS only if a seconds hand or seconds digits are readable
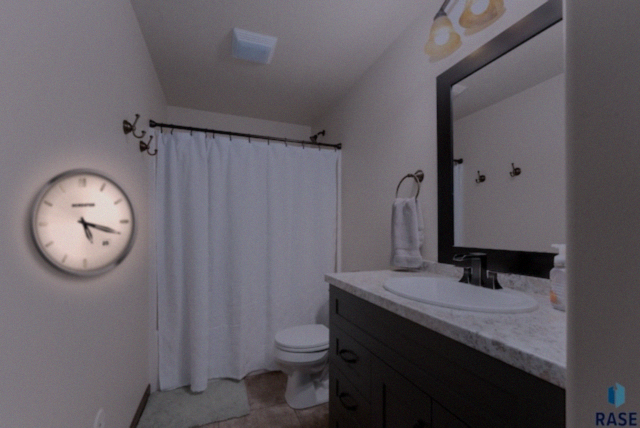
5:18
